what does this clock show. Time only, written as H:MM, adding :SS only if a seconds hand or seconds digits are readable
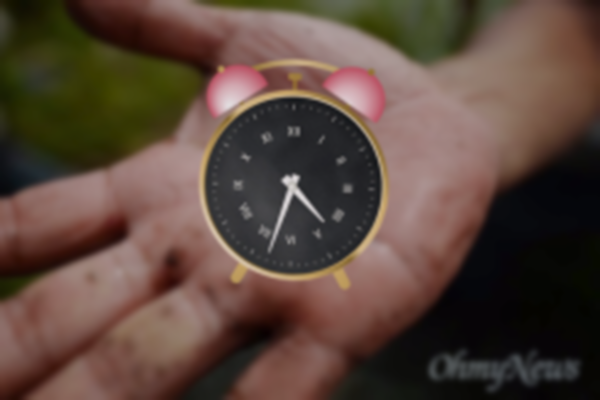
4:33
